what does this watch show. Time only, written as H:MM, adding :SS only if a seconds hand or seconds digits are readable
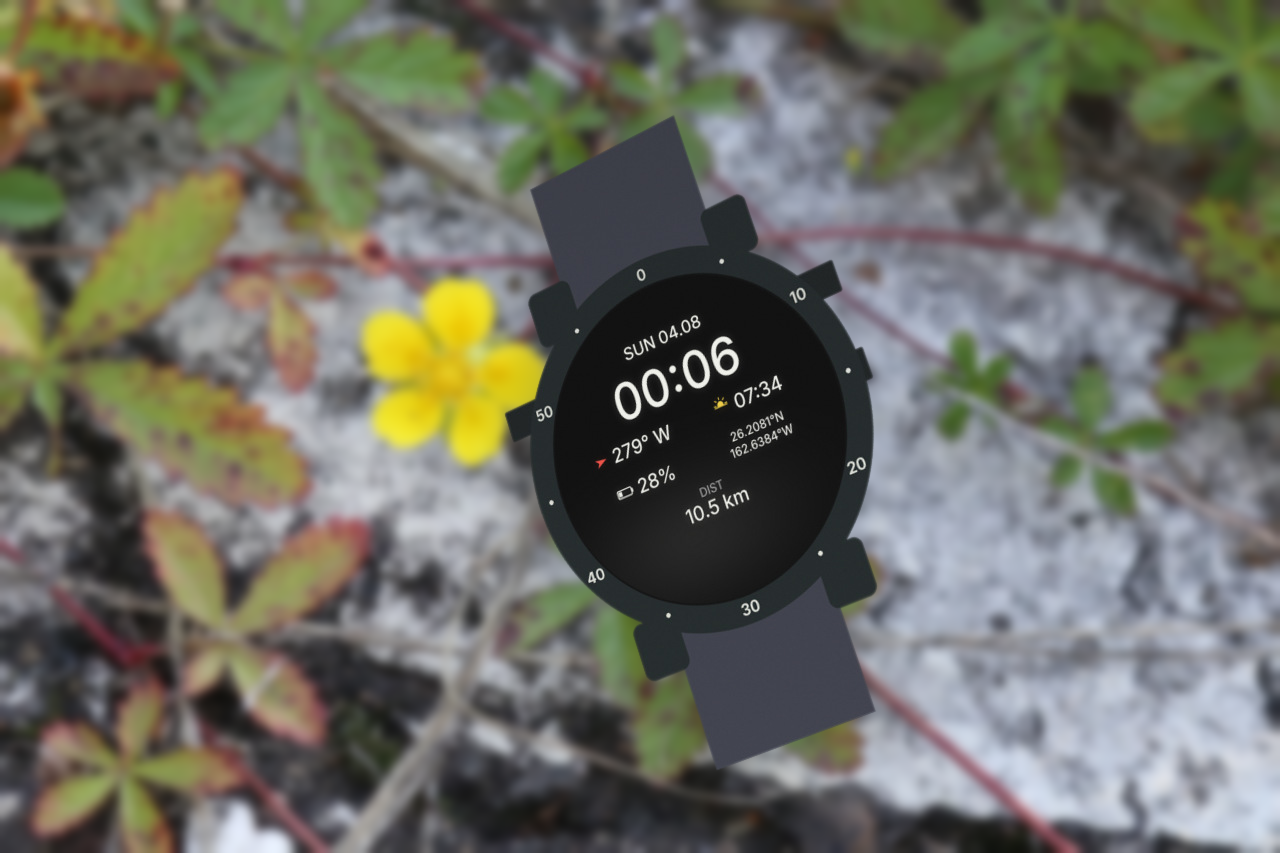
0:06
